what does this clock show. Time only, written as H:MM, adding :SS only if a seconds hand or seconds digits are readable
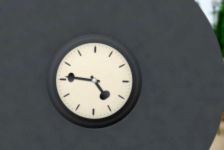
4:46
